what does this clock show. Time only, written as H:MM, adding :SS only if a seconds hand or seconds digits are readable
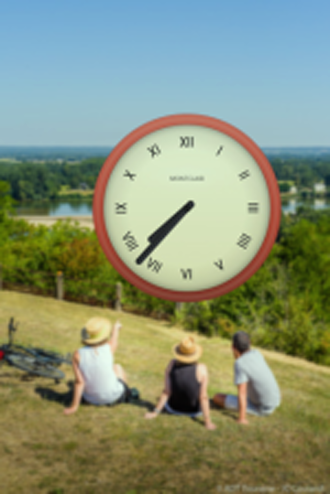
7:37
